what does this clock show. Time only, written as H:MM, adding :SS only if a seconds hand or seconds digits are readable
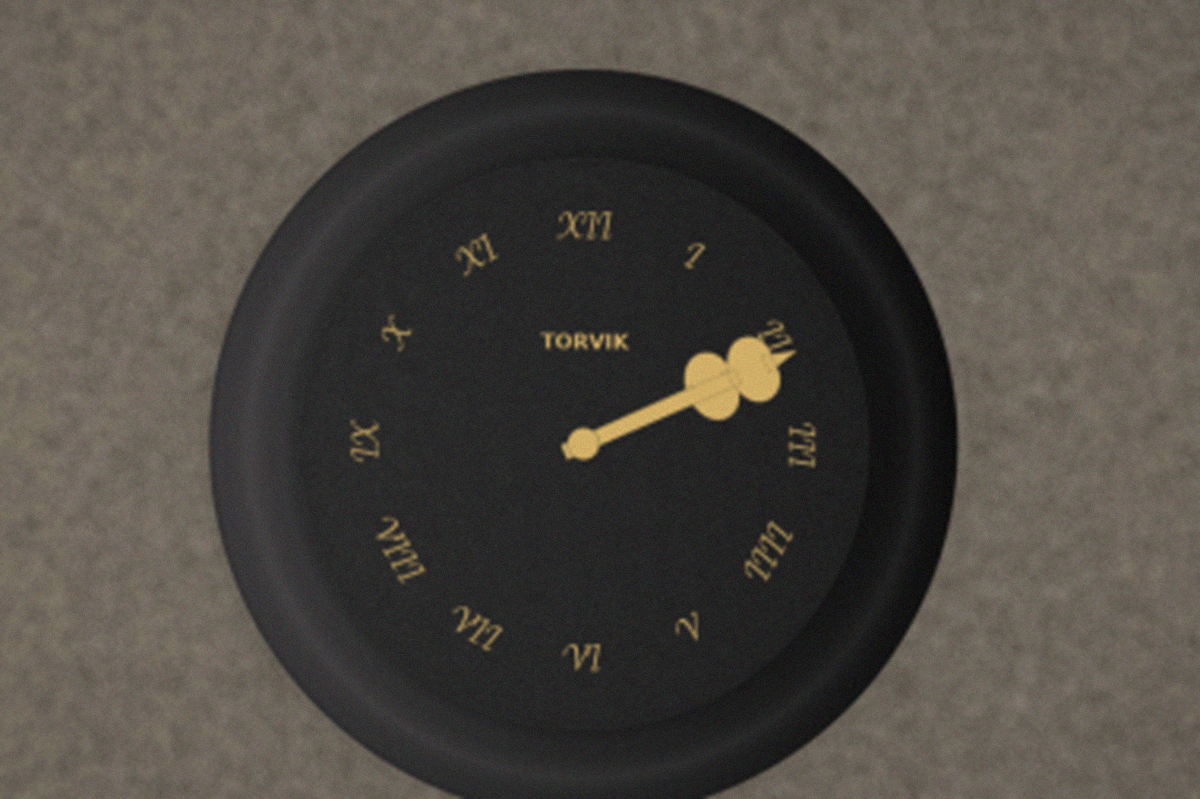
2:11
